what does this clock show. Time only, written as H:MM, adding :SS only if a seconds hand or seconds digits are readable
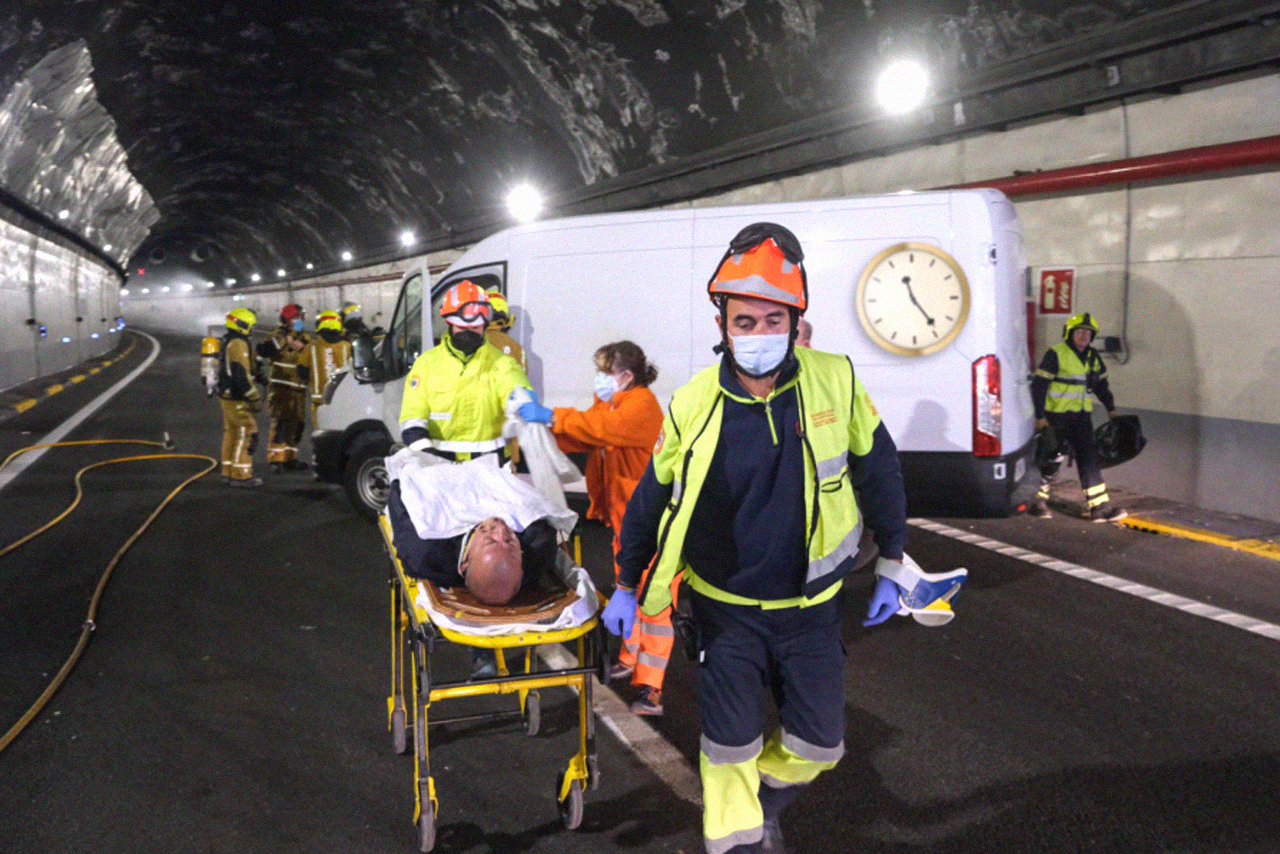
11:24
